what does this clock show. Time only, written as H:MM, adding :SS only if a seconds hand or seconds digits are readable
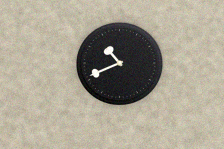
10:41
